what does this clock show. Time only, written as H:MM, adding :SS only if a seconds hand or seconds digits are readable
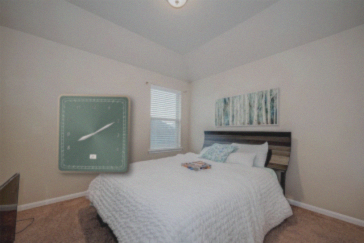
8:10
